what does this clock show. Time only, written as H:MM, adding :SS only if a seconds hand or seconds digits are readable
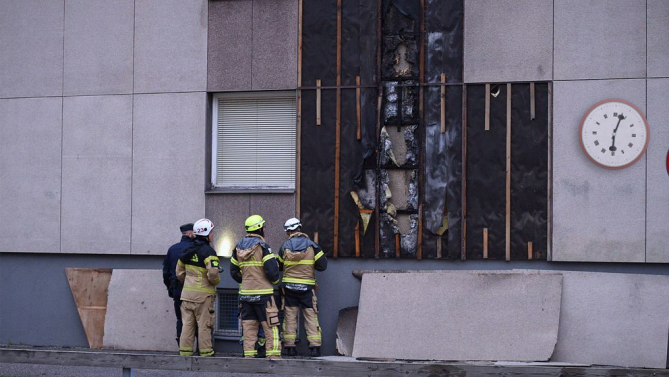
6:03
